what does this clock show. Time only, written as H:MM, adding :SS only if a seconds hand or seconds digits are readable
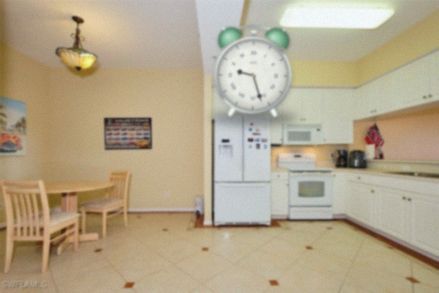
9:27
